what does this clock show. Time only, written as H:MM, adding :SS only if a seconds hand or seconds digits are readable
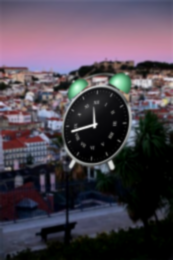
11:43
